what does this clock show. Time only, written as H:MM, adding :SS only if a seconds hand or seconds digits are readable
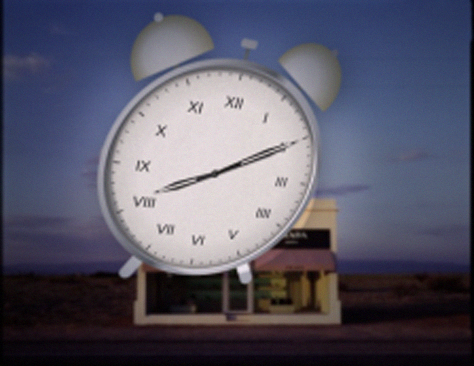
8:10
